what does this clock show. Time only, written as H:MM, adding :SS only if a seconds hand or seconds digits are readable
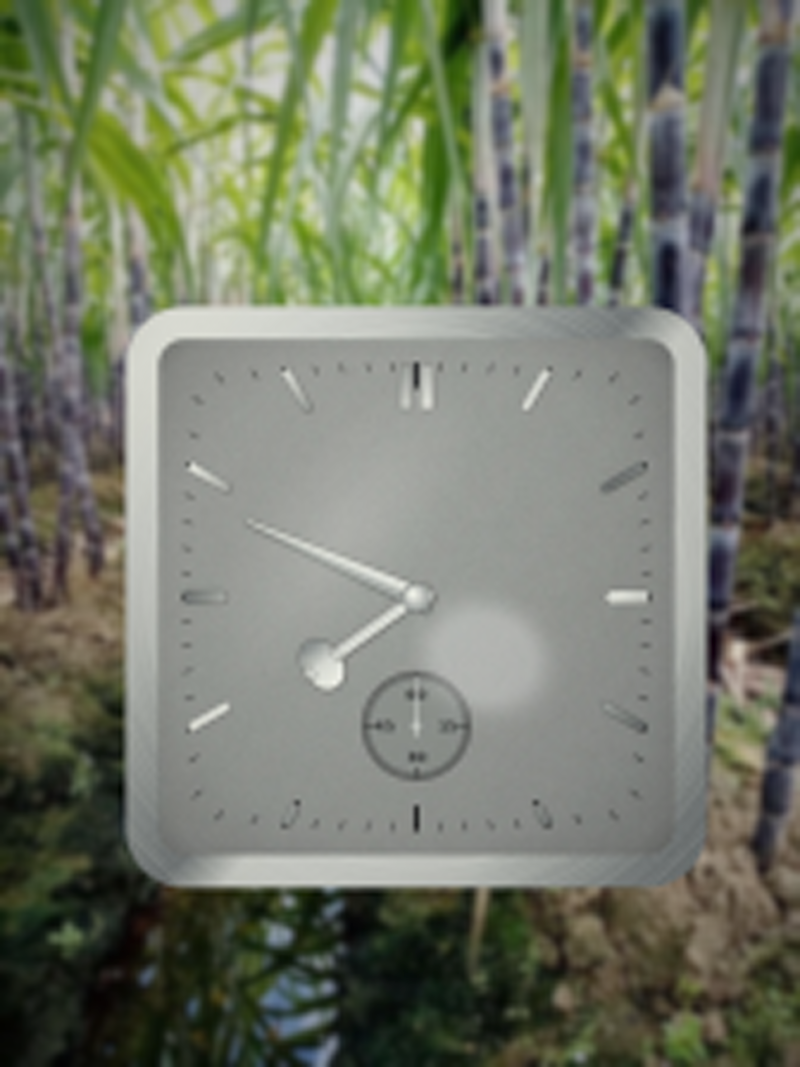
7:49
